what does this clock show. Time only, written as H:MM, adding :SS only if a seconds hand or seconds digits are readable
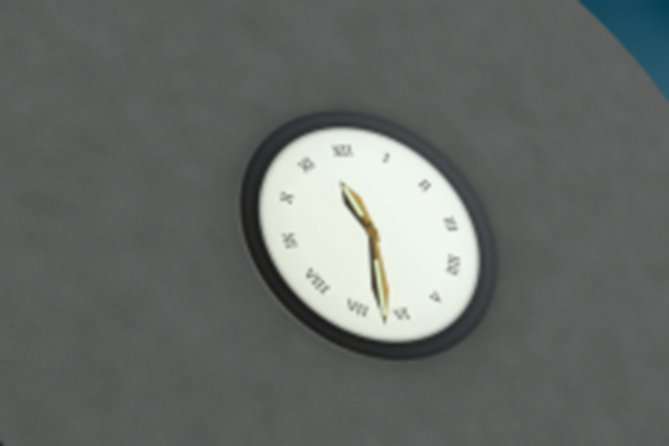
11:32
